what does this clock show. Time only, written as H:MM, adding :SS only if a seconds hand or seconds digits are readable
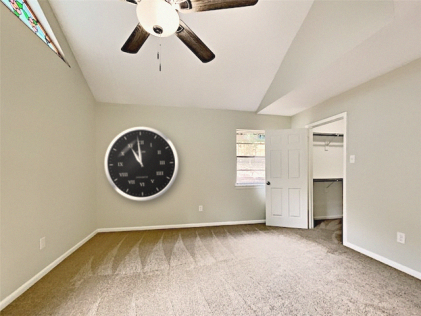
10:59
